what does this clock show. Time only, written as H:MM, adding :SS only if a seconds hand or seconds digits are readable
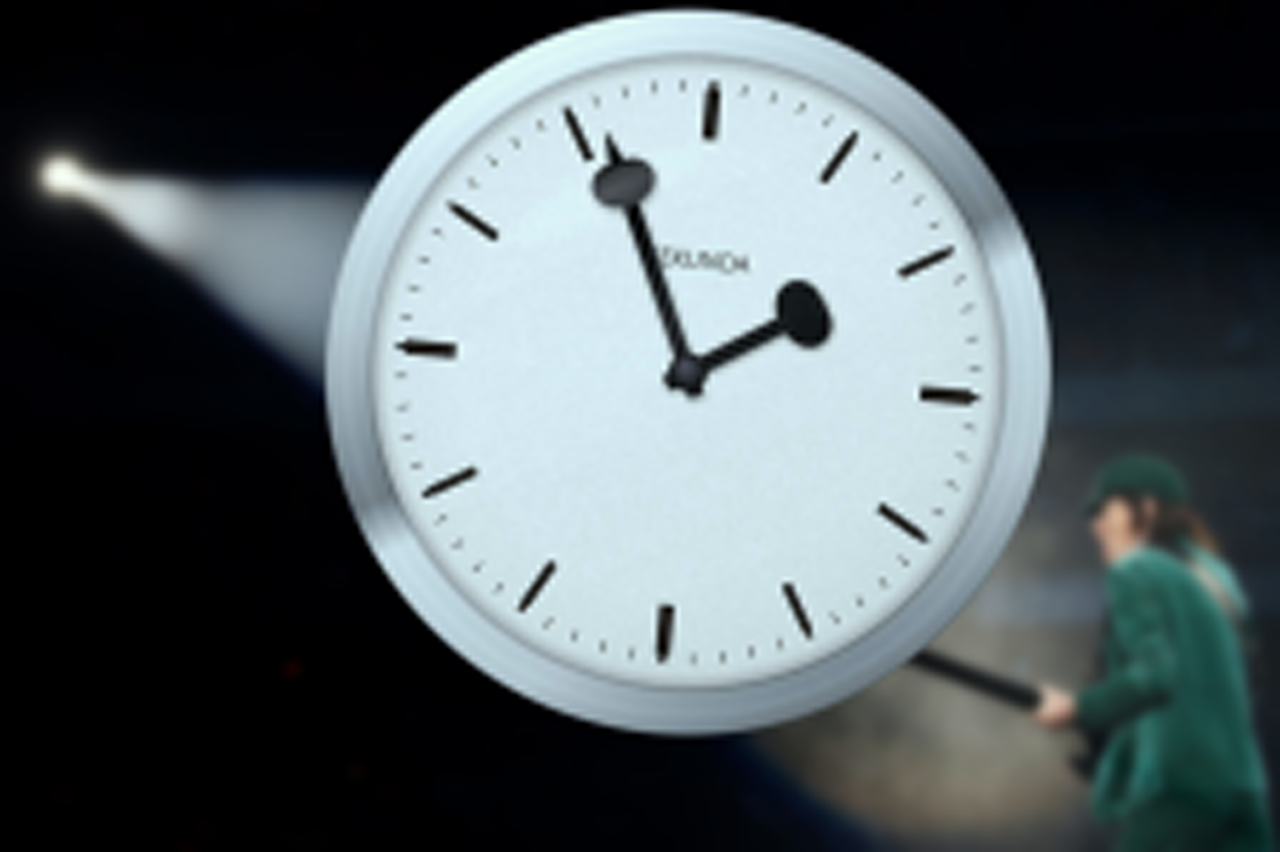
1:56
